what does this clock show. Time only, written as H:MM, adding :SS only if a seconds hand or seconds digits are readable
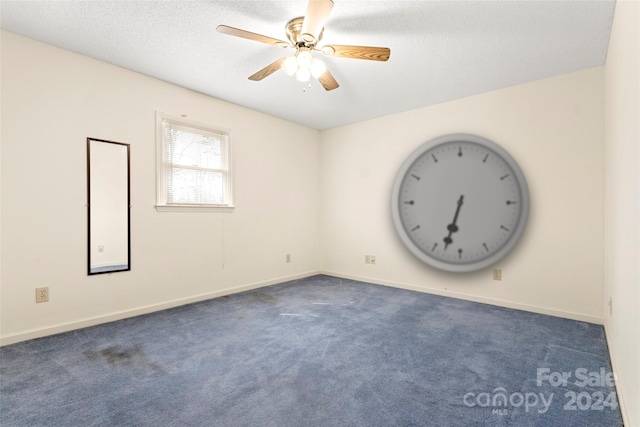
6:33
